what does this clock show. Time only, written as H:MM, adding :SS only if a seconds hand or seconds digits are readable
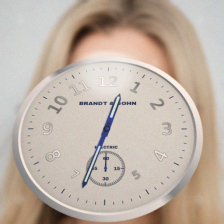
12:33
